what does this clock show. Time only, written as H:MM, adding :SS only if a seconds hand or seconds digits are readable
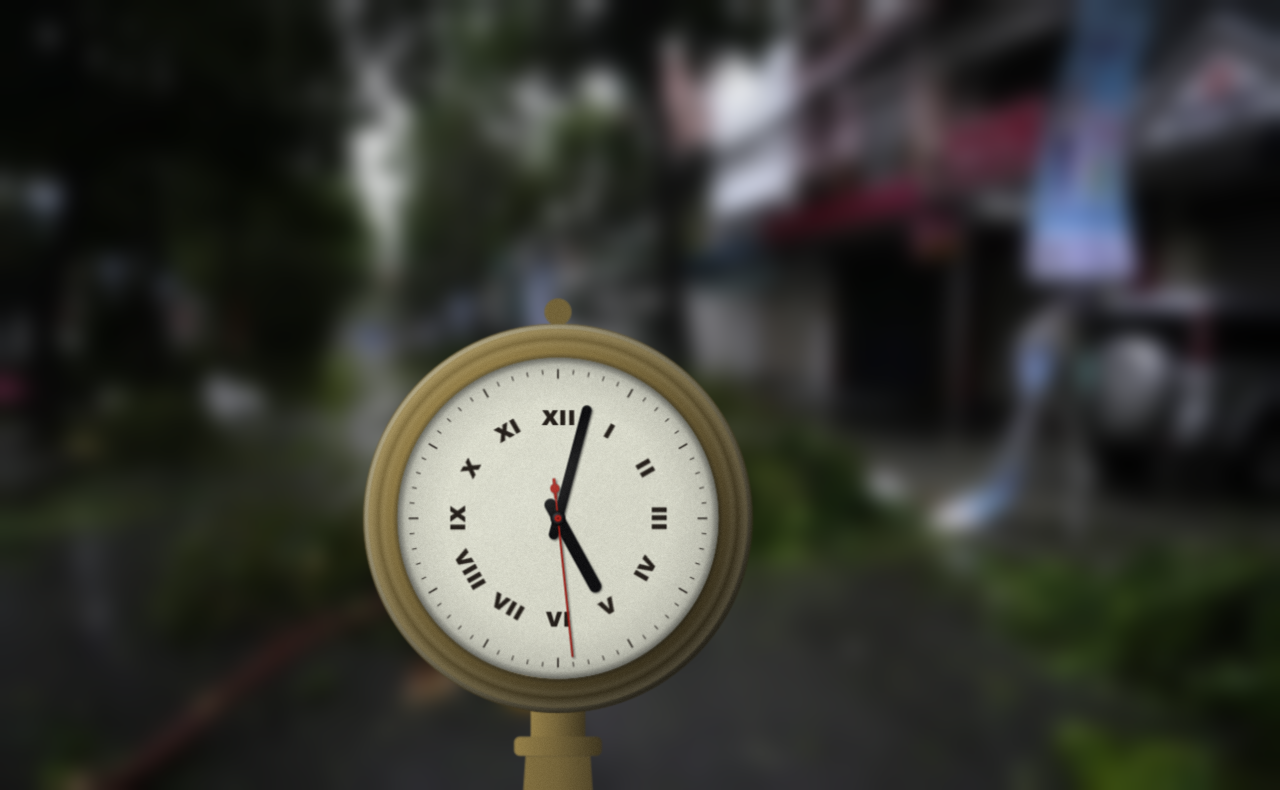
5:02:29
